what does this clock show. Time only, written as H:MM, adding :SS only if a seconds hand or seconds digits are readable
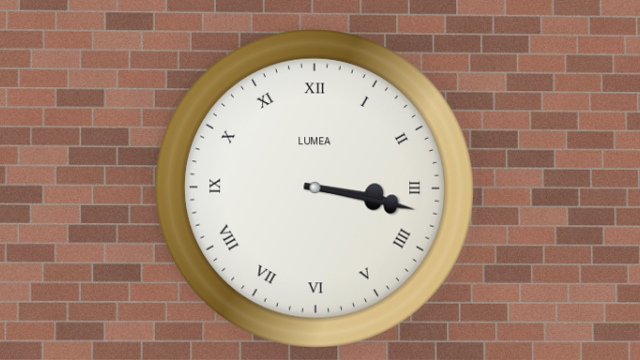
3:17
